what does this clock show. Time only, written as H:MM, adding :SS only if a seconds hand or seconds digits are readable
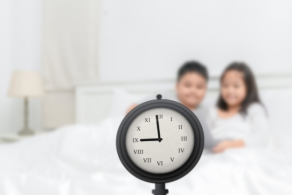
8:59
